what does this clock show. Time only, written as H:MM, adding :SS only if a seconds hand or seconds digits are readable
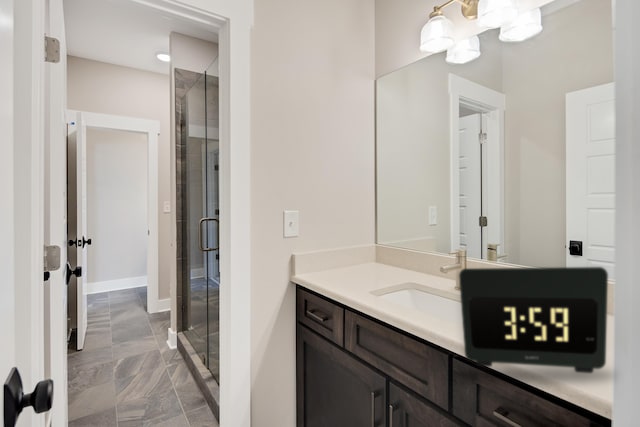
3:59
